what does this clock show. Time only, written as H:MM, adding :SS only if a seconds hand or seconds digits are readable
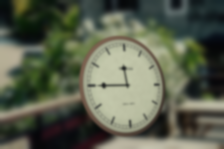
11:45
